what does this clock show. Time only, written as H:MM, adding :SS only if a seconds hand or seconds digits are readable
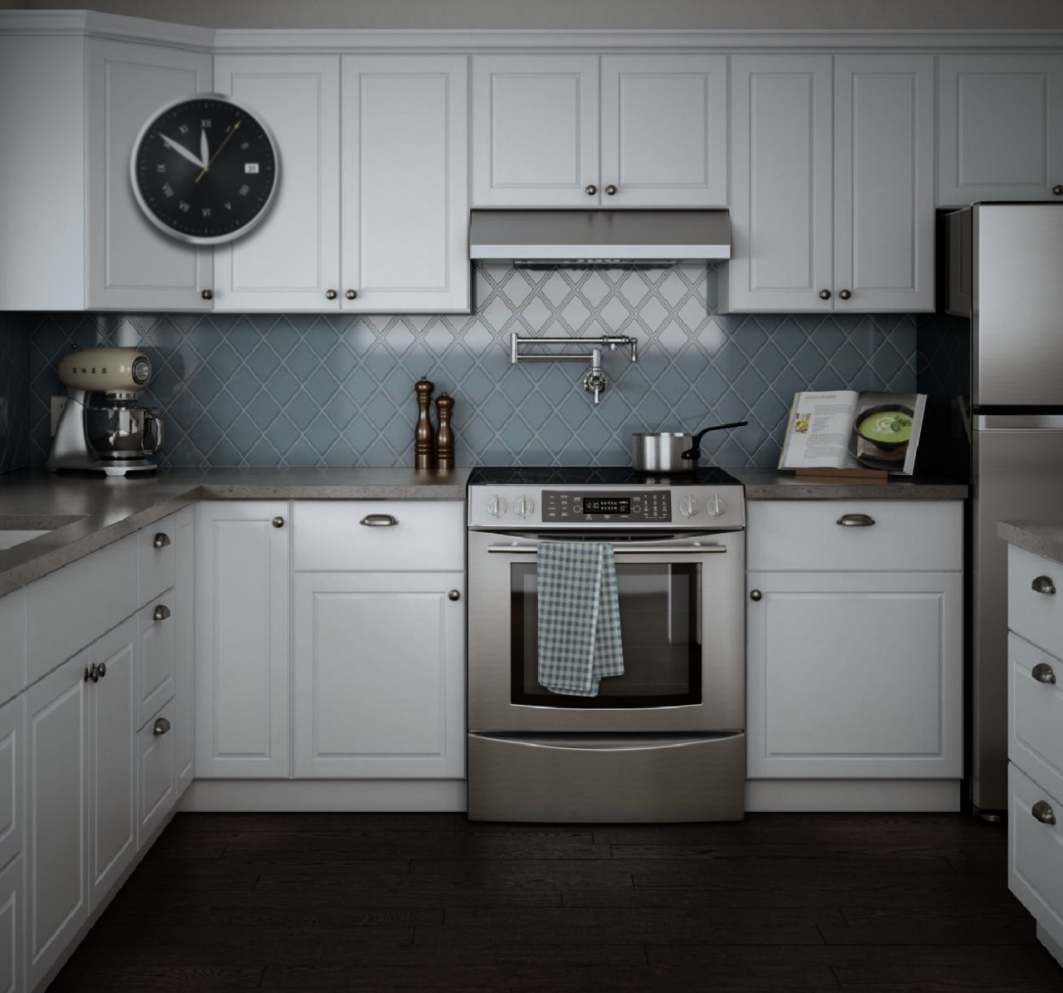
11:51:06
